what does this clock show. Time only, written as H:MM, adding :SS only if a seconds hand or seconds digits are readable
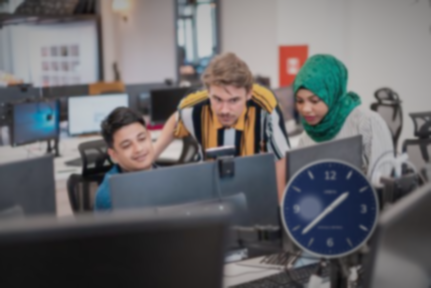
1:38
